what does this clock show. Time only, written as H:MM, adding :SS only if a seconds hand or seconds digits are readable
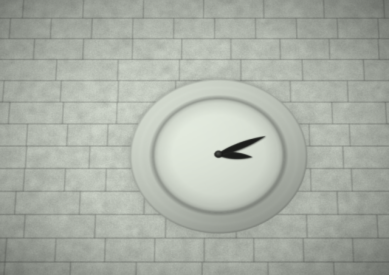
3:11
